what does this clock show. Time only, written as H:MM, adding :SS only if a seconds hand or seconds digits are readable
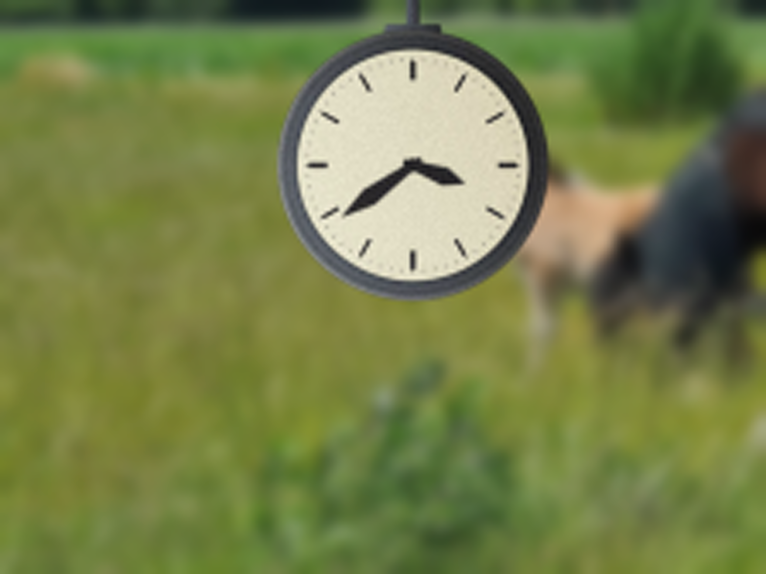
3:39
